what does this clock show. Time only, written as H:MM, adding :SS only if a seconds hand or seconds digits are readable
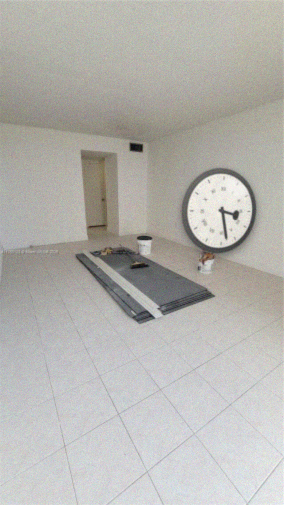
3:28
